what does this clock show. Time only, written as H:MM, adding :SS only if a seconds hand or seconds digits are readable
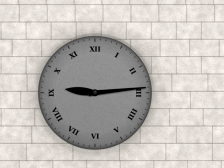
9:14
